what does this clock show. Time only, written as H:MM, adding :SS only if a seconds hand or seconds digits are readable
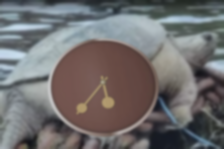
5:36
